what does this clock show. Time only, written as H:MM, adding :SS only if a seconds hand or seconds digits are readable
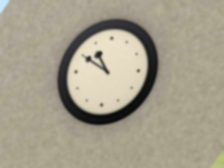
10:50
